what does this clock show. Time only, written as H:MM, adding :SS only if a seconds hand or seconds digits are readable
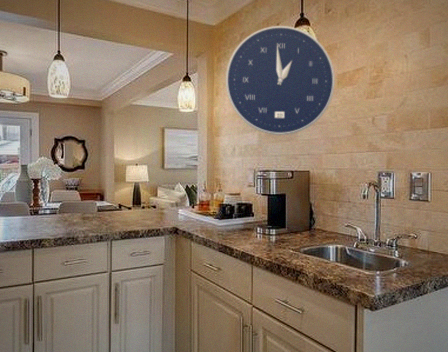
12:59
